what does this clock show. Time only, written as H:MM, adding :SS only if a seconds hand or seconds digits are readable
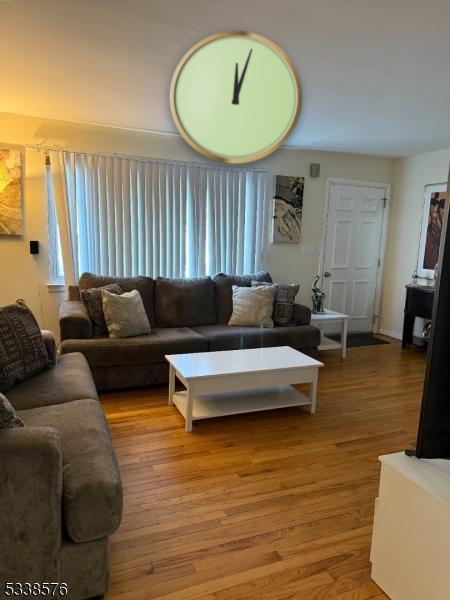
12:03
